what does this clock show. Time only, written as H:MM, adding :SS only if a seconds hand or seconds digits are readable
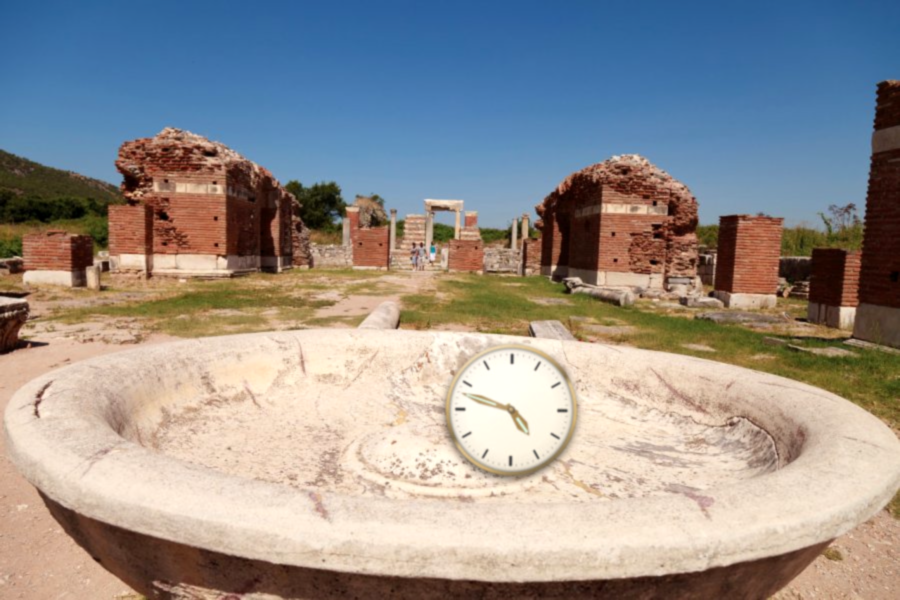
4:48
